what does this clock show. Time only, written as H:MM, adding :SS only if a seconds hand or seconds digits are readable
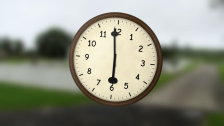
5:59
